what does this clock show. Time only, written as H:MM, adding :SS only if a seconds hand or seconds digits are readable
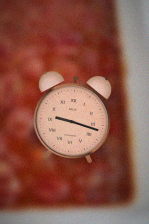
9:17
